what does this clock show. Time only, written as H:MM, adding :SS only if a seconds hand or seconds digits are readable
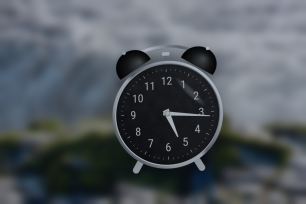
5:16
